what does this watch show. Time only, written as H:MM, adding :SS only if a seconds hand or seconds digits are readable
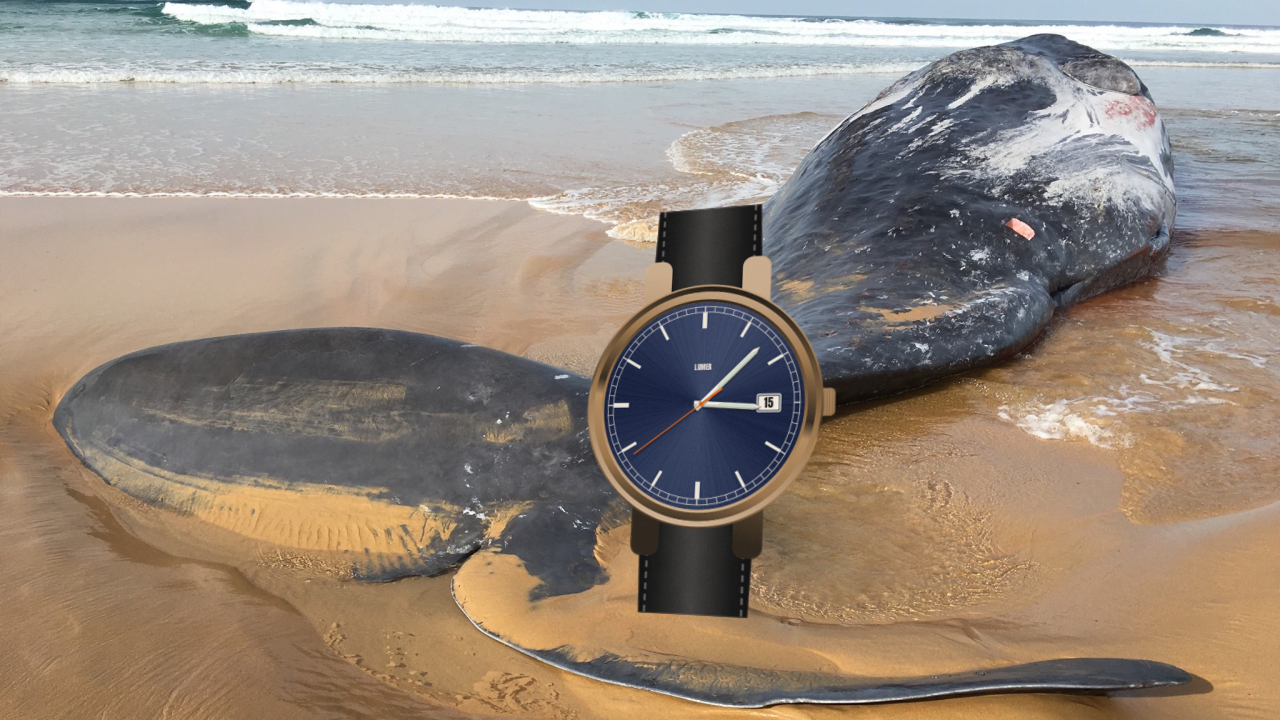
3:07:39
